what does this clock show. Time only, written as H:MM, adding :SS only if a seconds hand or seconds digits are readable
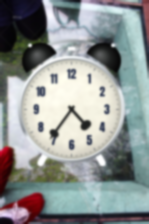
4:36
